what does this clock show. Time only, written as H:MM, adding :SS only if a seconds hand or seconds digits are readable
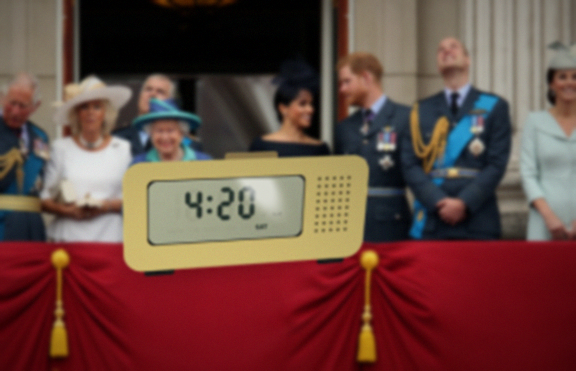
4:20
